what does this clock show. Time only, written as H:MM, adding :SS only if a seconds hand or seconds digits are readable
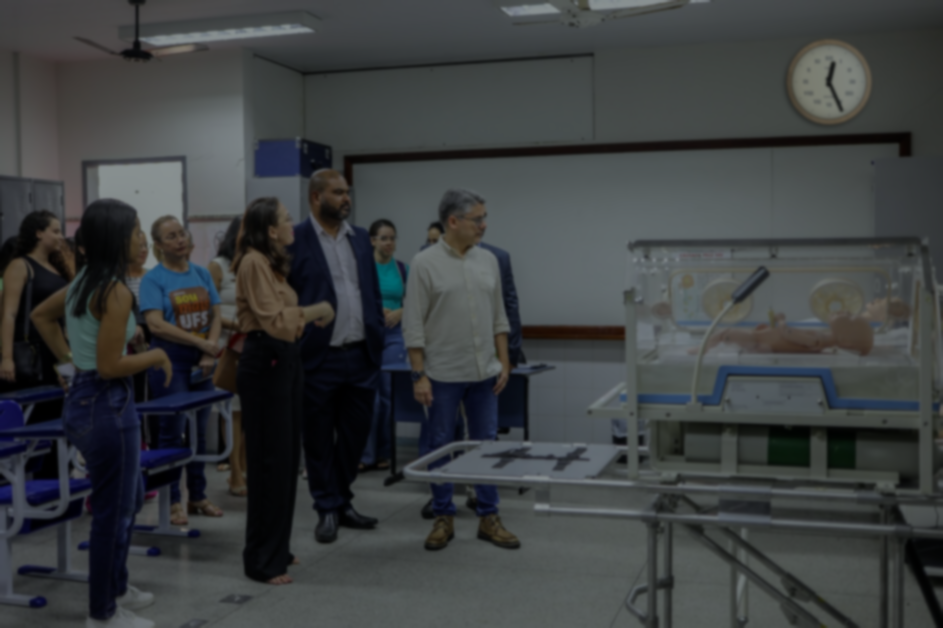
12:26
